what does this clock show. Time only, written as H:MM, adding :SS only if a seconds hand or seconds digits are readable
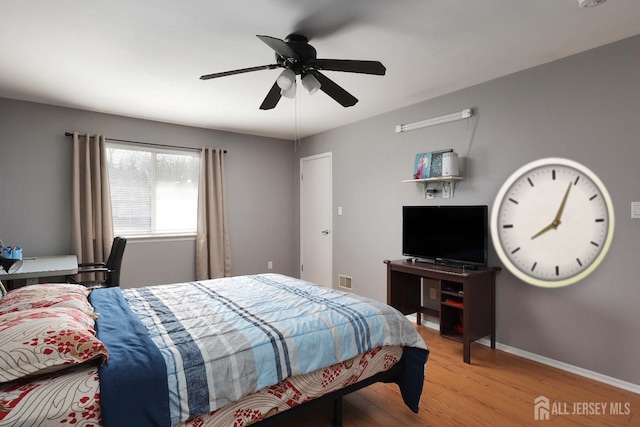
8:04
